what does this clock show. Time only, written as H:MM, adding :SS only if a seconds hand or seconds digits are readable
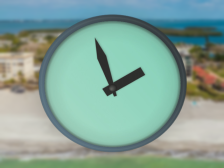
1:57
